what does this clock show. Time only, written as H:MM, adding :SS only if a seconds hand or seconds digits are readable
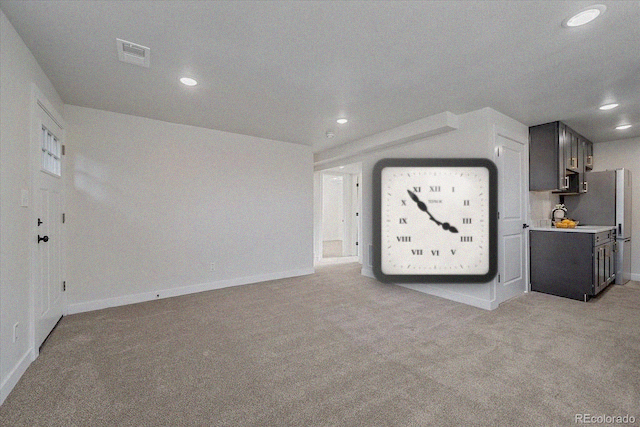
3:53
